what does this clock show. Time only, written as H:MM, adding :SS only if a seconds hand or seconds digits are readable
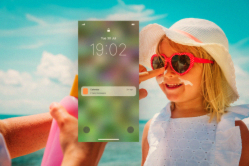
19:02
